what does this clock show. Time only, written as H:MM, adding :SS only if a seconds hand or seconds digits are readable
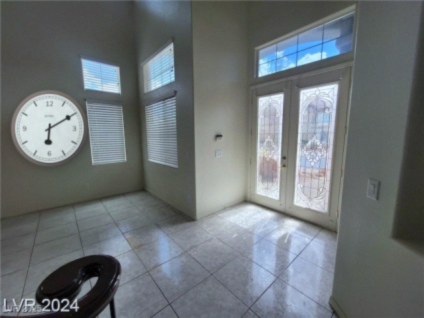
6:10
